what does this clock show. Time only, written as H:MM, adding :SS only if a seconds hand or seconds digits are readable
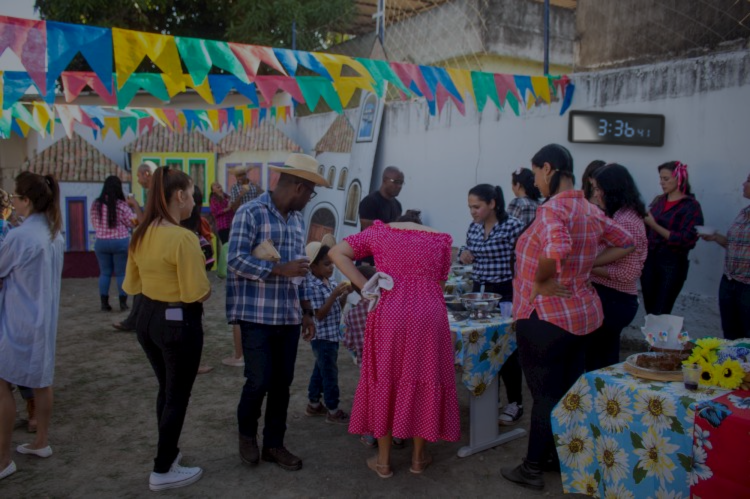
3:36
